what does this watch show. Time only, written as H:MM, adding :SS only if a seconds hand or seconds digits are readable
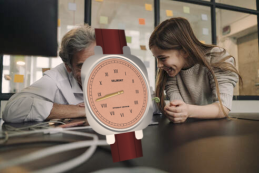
8:43
